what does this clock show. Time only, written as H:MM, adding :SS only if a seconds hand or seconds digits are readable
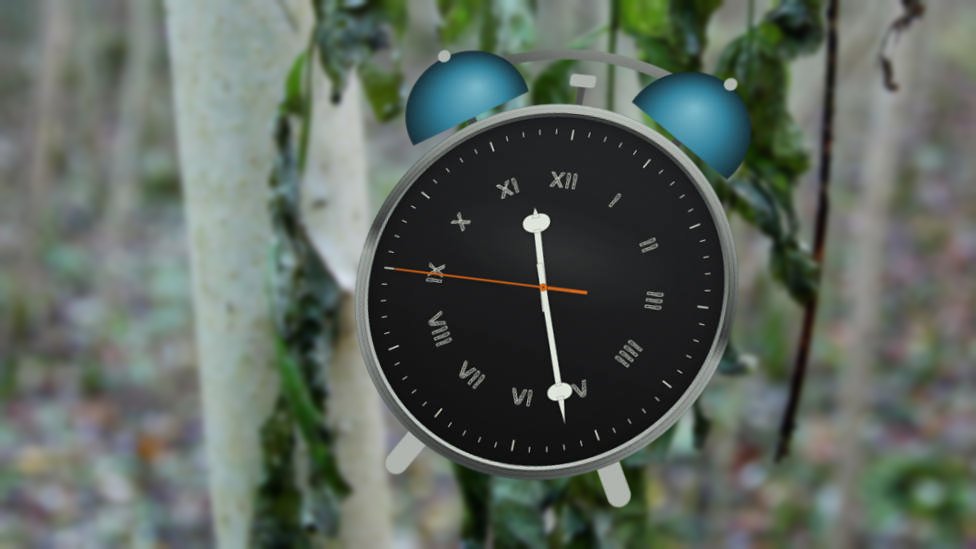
11:26:45
